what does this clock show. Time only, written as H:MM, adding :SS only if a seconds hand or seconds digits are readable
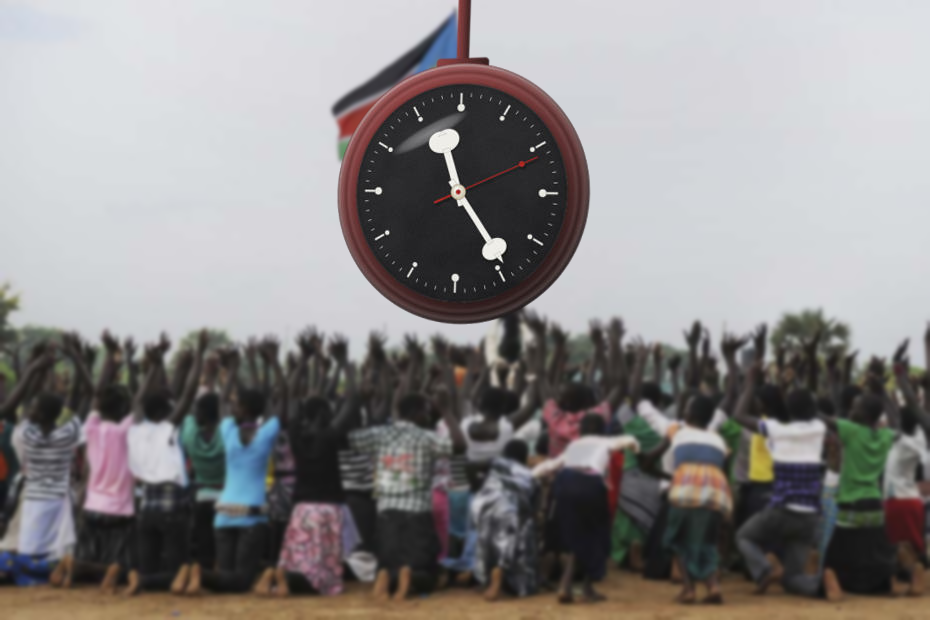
11:24:11
